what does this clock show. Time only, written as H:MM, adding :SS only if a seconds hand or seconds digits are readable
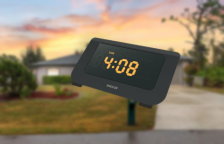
4:08
